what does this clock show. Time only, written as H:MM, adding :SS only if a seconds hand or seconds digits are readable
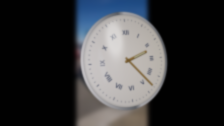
2:23
